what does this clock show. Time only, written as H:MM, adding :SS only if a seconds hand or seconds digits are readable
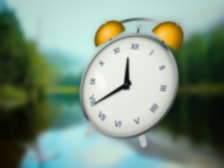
11:39
